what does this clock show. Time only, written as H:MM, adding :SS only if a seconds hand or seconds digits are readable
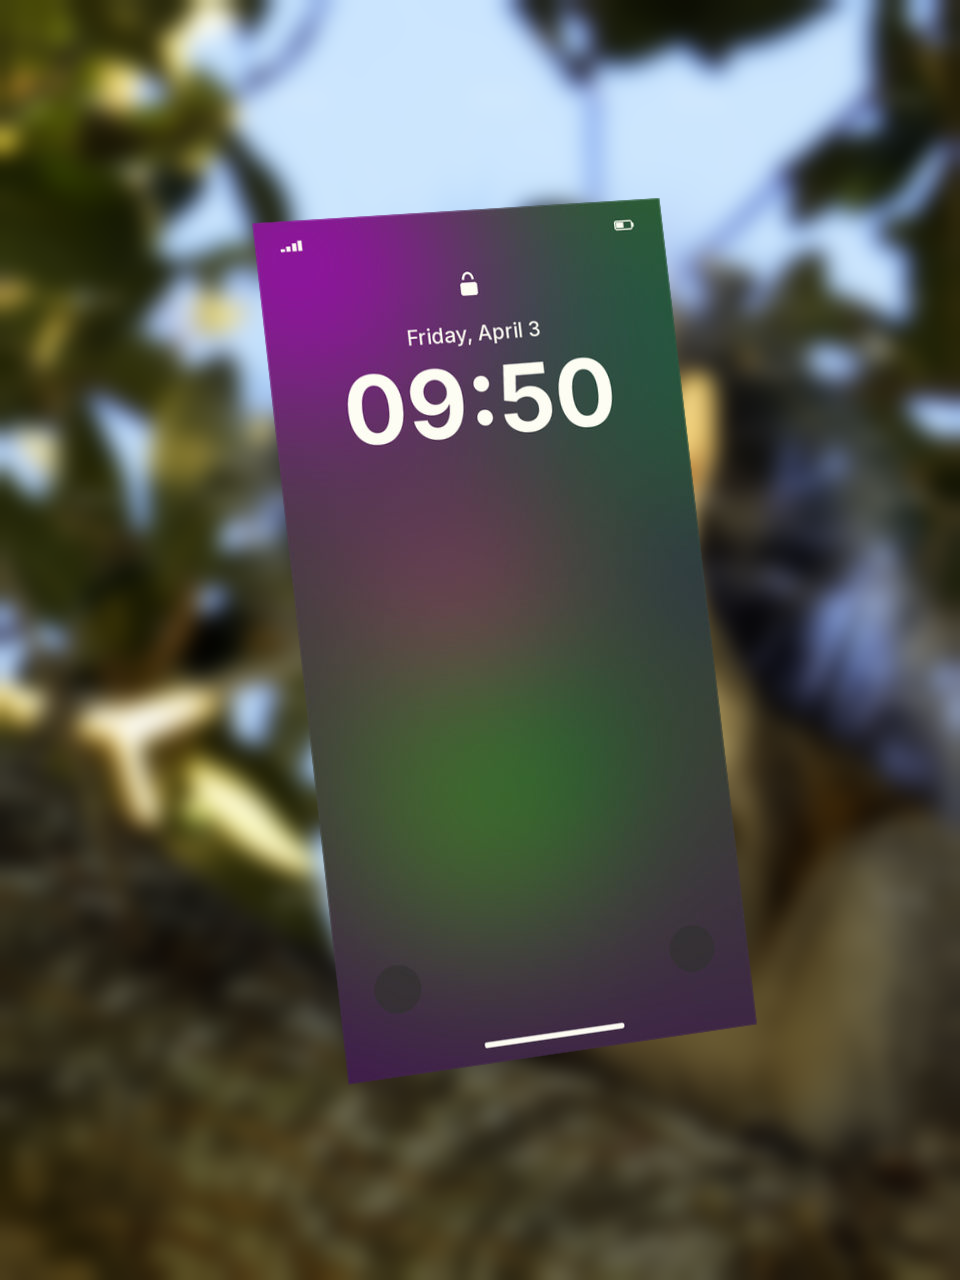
9:50
